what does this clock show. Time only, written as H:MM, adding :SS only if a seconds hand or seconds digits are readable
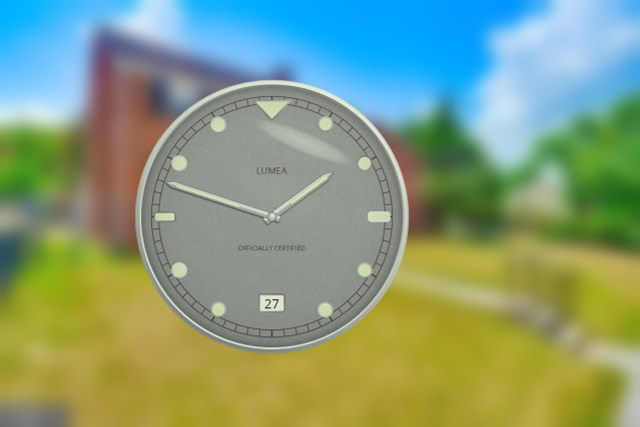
1:48
